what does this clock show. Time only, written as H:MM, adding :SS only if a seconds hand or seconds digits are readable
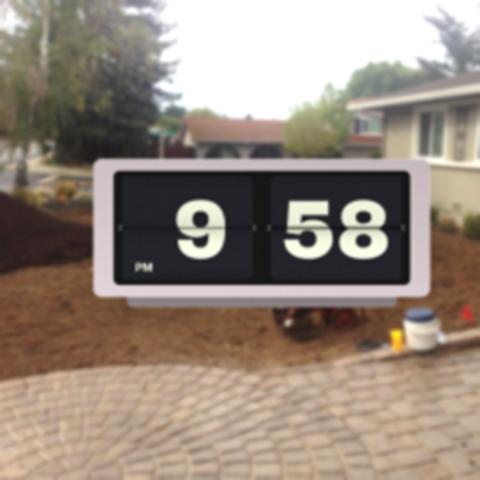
9:58
